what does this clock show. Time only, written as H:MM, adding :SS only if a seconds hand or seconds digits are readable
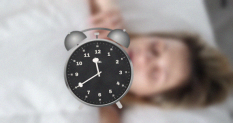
11:40
